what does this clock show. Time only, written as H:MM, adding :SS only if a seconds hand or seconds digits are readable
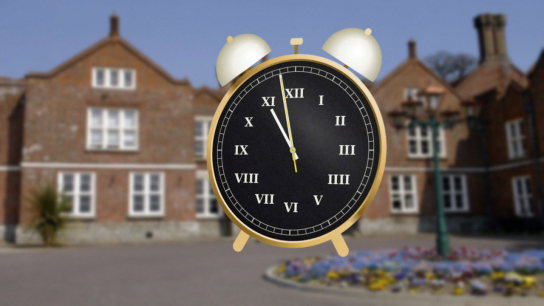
10:57:58
